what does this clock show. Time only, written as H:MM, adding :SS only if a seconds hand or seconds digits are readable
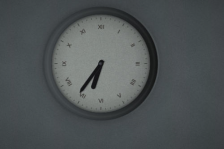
6:36
